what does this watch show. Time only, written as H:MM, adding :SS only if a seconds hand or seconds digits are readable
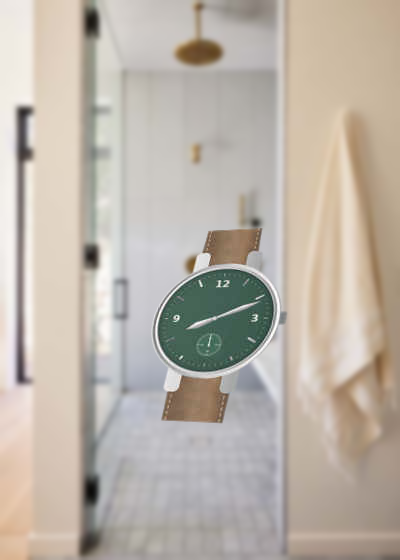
8:11
